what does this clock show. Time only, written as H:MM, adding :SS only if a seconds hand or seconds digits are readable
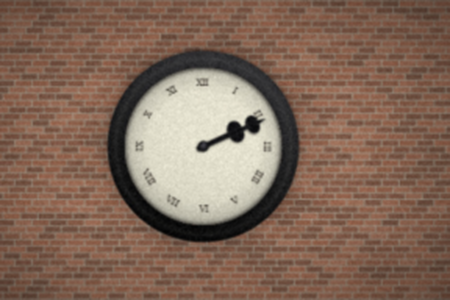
2:11
